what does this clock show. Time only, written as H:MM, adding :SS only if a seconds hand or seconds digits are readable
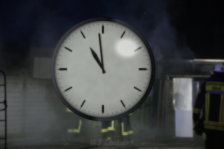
10:59
